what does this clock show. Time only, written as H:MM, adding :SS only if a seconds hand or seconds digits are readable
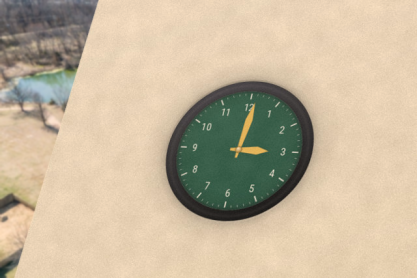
3:01
